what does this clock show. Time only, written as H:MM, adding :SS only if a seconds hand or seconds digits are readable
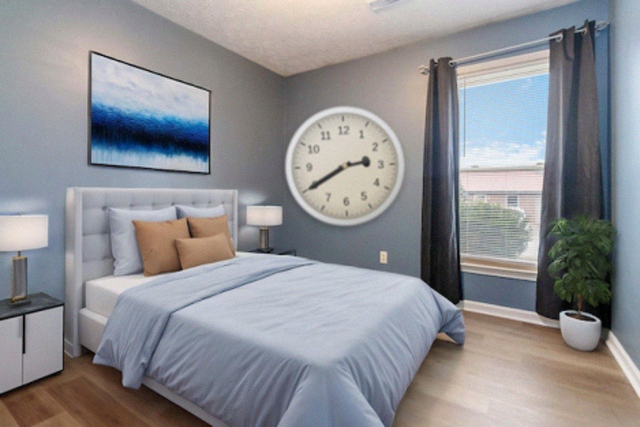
2:40
